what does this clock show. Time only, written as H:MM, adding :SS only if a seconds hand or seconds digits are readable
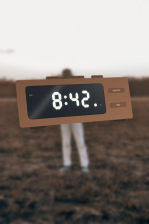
8:42
